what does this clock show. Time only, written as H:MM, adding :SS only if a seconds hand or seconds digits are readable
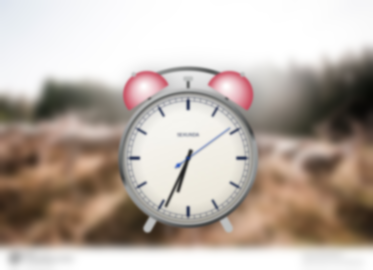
6:34:09
